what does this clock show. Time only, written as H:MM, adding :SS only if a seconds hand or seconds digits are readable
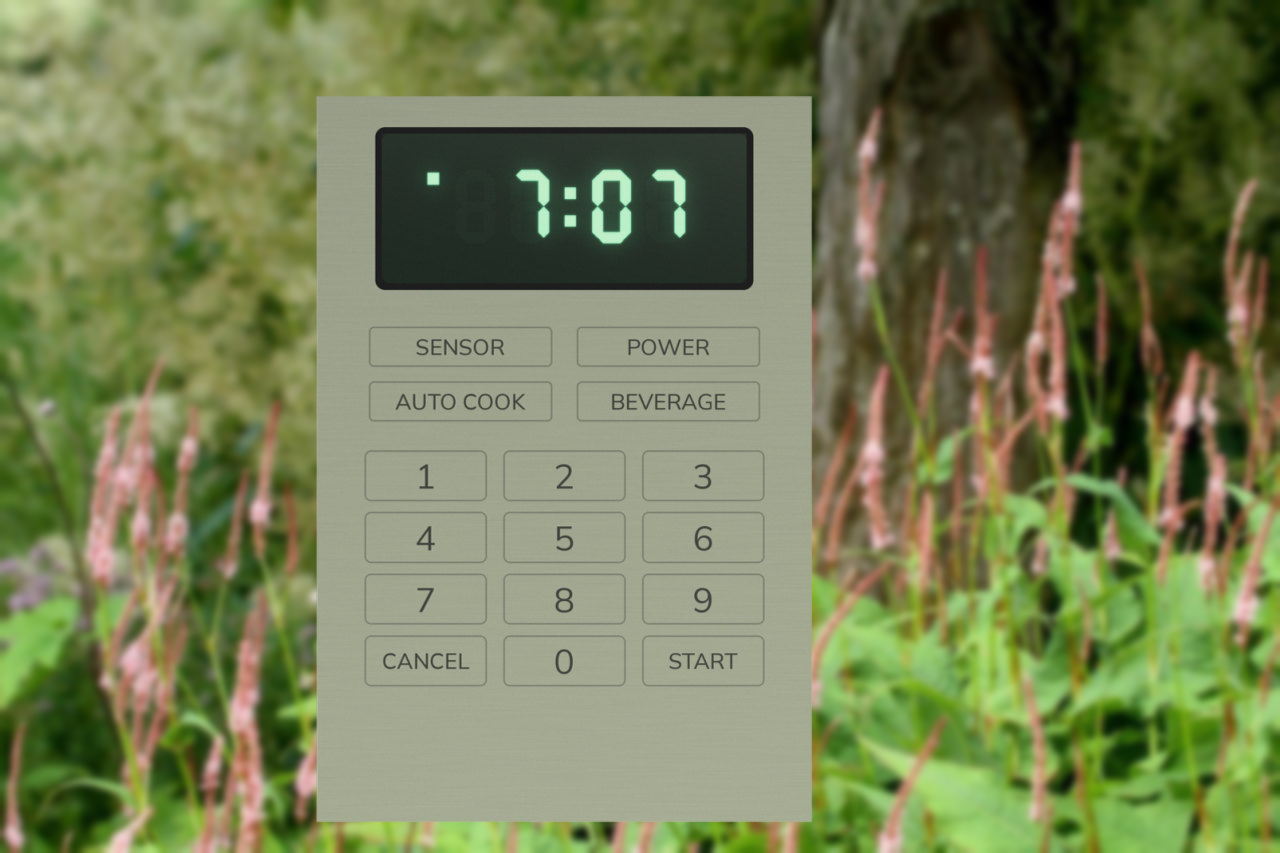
7:07
